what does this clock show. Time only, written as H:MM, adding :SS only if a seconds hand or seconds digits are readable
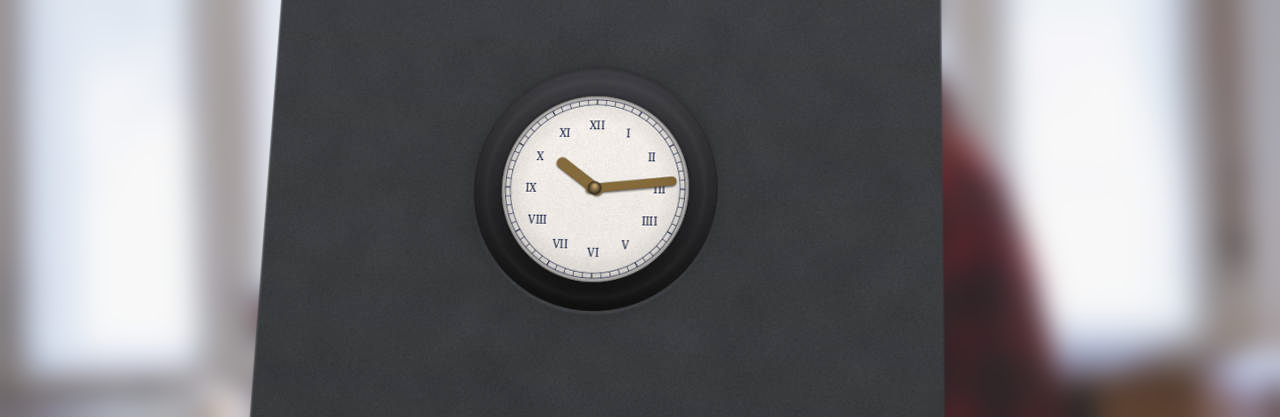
10:14
